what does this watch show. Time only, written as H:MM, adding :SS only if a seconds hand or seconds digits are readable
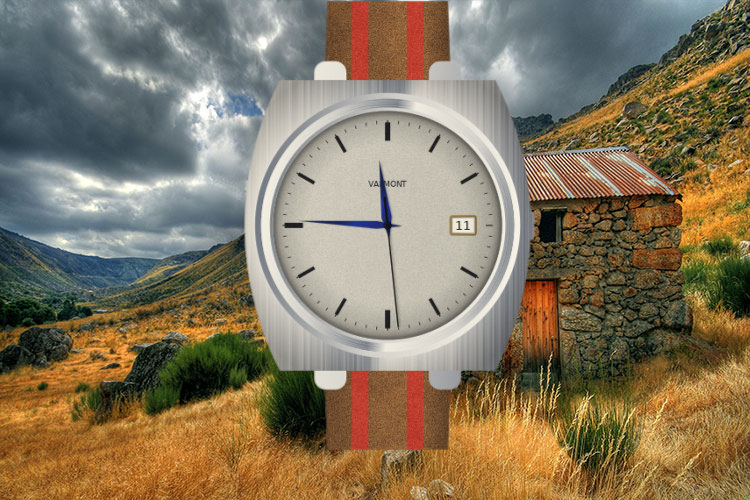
11:45:29
